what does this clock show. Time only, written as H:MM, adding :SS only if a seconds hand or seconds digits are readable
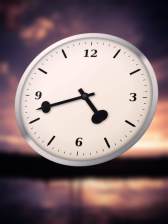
4:42
